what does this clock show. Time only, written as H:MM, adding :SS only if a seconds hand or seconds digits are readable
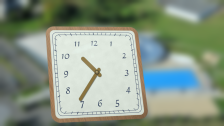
10:36
